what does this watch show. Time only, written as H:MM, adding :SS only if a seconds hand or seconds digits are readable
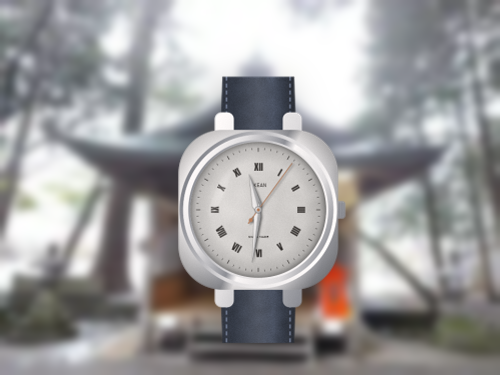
11:31:06
